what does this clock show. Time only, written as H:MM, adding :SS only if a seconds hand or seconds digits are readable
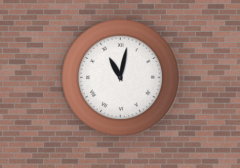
11:02
